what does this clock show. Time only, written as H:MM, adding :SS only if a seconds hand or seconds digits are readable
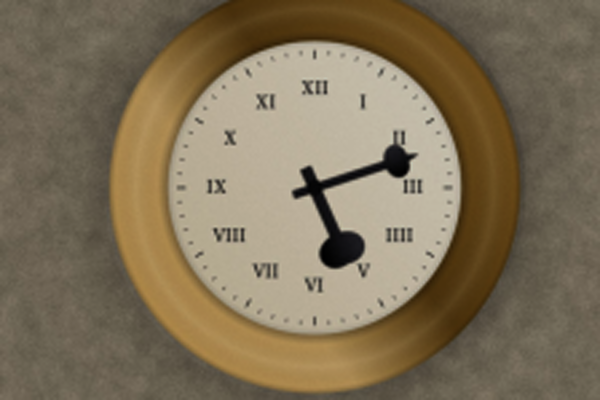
5:12
